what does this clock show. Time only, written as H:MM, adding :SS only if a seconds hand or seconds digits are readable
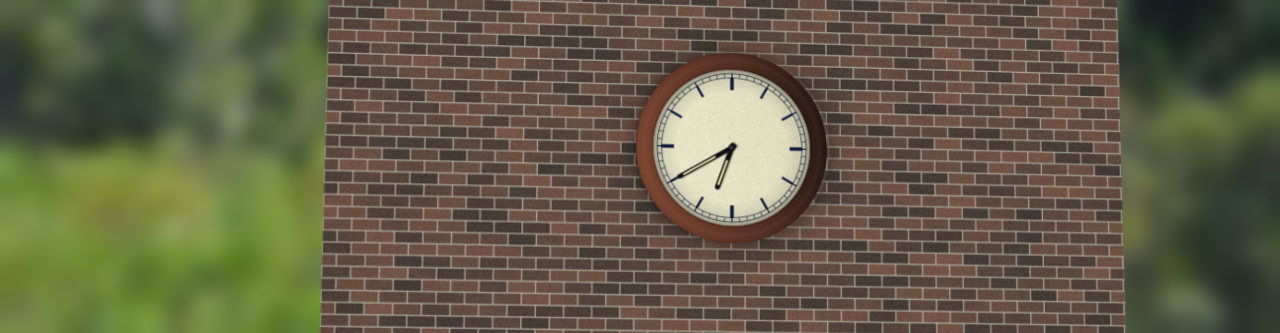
6:40
